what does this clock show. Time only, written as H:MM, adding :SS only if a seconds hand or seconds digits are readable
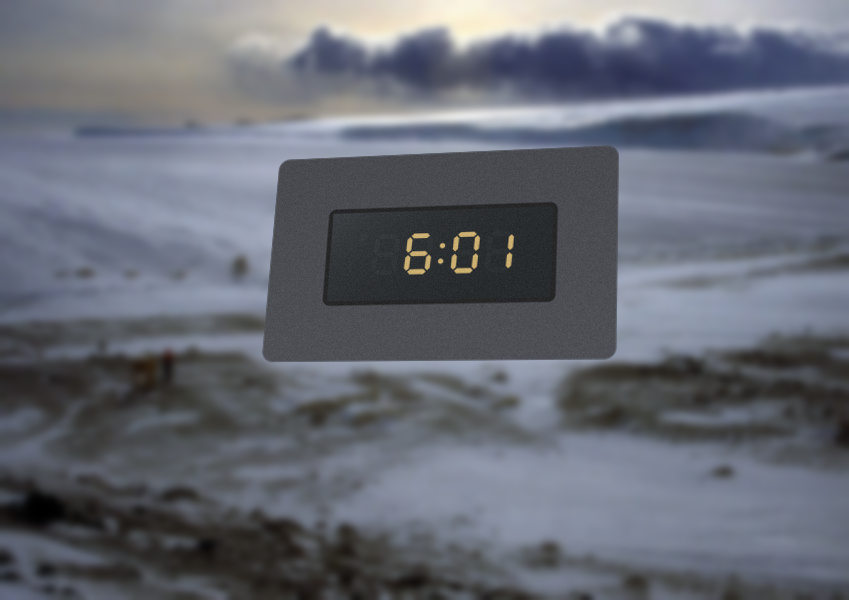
6:01
